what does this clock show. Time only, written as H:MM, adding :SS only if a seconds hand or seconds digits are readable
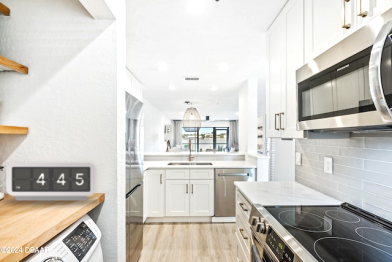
4:45
